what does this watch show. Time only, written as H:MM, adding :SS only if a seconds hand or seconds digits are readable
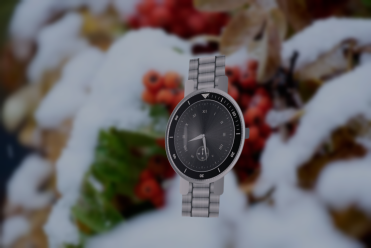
8:28
